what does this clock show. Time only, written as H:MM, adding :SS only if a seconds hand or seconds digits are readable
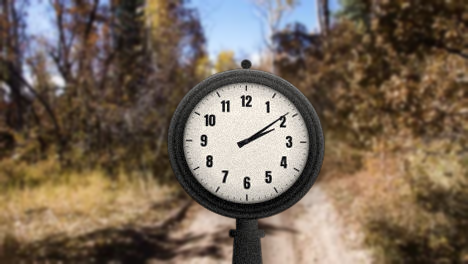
2:09
